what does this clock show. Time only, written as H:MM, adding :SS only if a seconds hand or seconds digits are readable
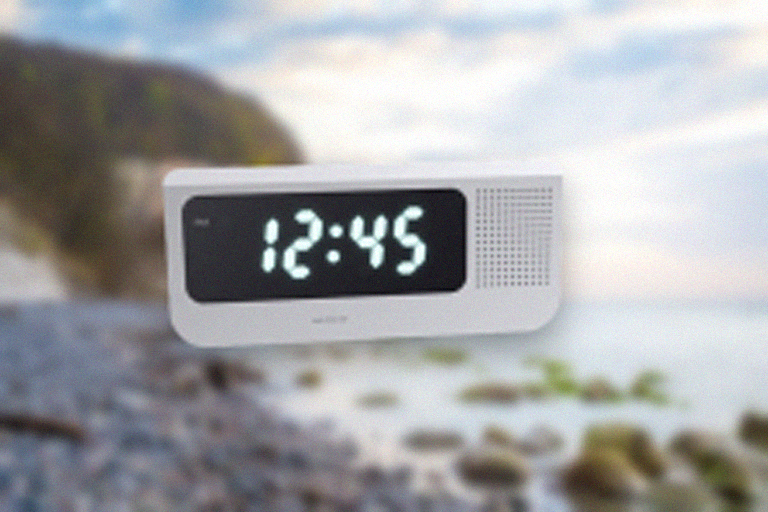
12:45
